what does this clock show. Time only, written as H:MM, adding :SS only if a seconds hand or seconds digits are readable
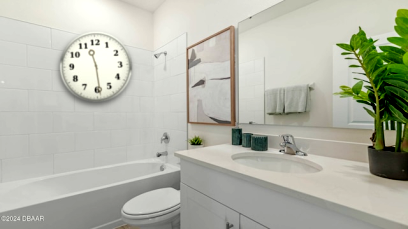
11:29
